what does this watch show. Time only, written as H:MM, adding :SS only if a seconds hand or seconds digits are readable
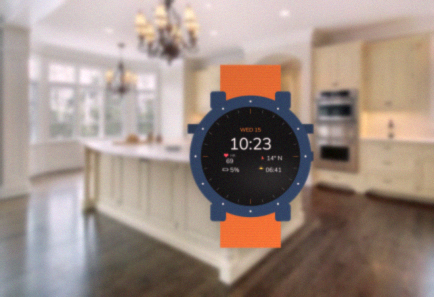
10:23
